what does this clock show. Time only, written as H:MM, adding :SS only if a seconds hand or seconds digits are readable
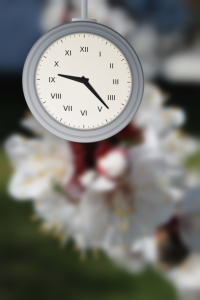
9:23
